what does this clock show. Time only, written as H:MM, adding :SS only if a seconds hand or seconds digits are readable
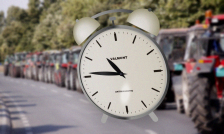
10:46
